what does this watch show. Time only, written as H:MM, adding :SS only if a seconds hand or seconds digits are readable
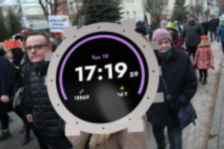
17:19
